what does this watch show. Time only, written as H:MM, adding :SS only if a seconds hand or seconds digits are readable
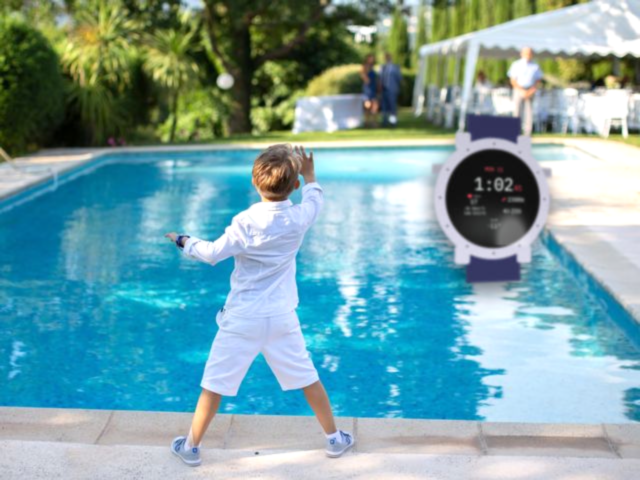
1:02
